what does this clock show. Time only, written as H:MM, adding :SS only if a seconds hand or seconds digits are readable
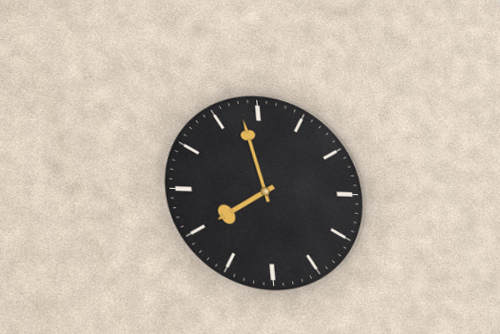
7:58
